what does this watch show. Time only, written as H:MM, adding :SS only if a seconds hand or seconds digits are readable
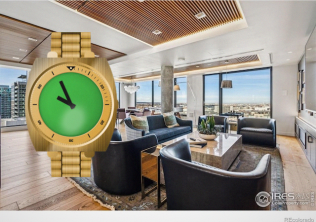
9:56
